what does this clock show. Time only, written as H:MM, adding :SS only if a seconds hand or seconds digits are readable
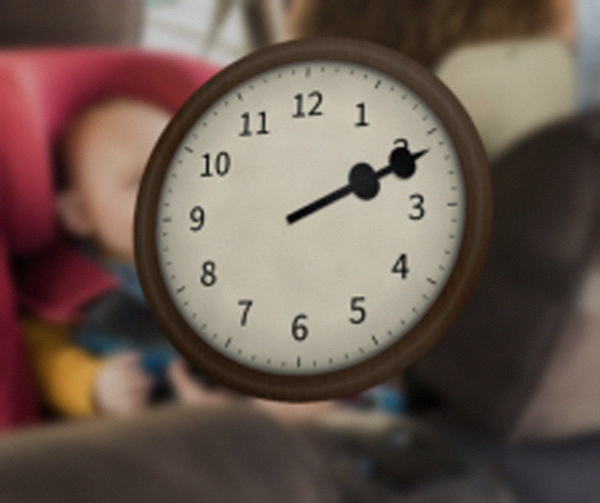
2:11
